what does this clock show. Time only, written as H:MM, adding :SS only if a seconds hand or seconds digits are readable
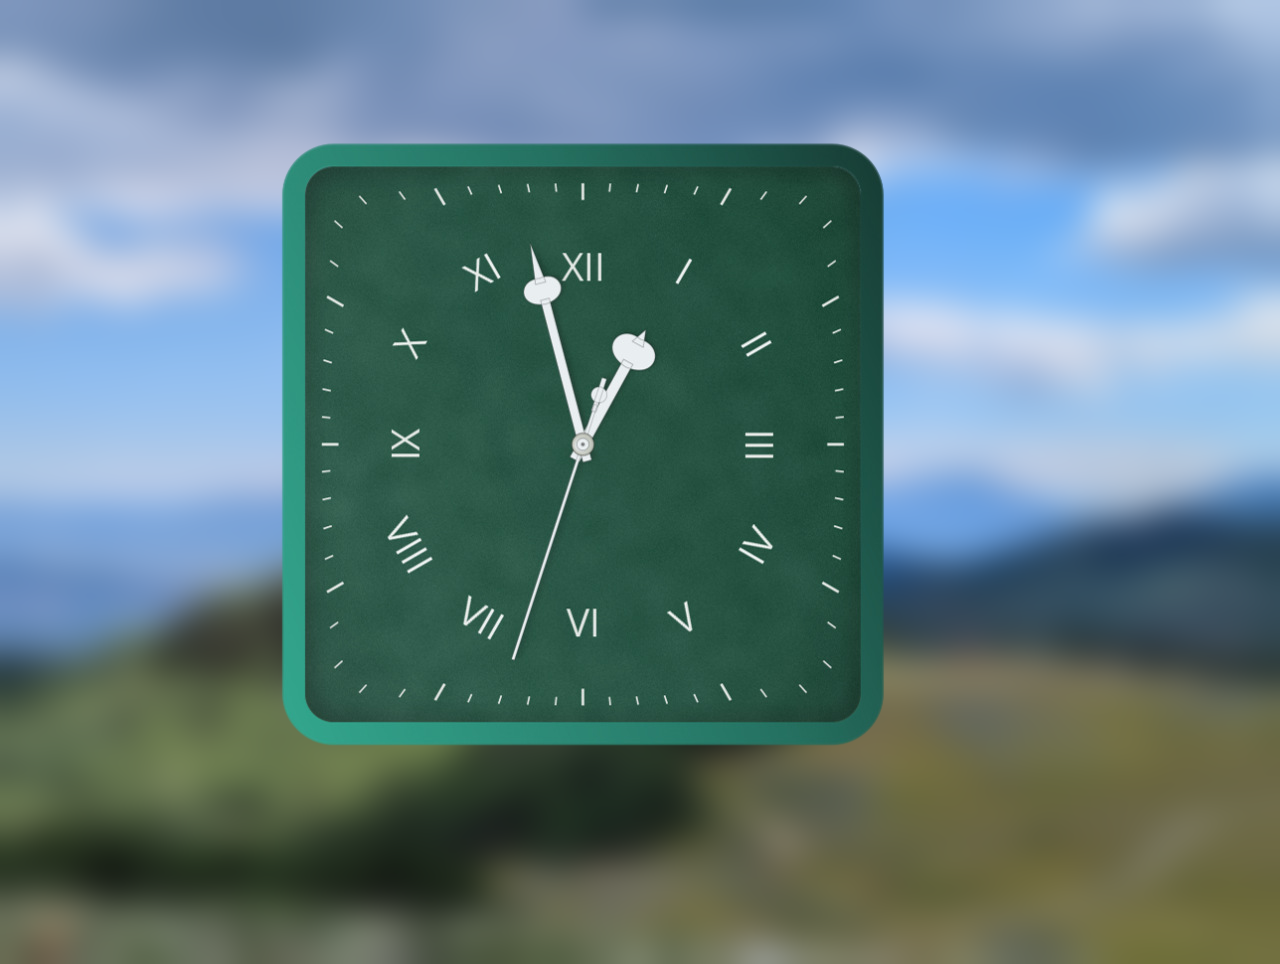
12:57:33
